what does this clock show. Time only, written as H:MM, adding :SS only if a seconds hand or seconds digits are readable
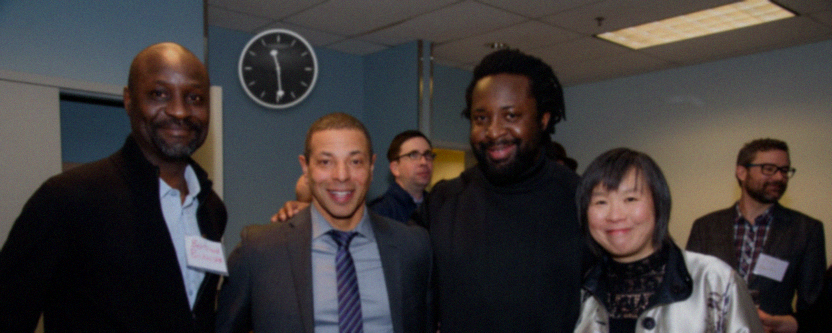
11:29
